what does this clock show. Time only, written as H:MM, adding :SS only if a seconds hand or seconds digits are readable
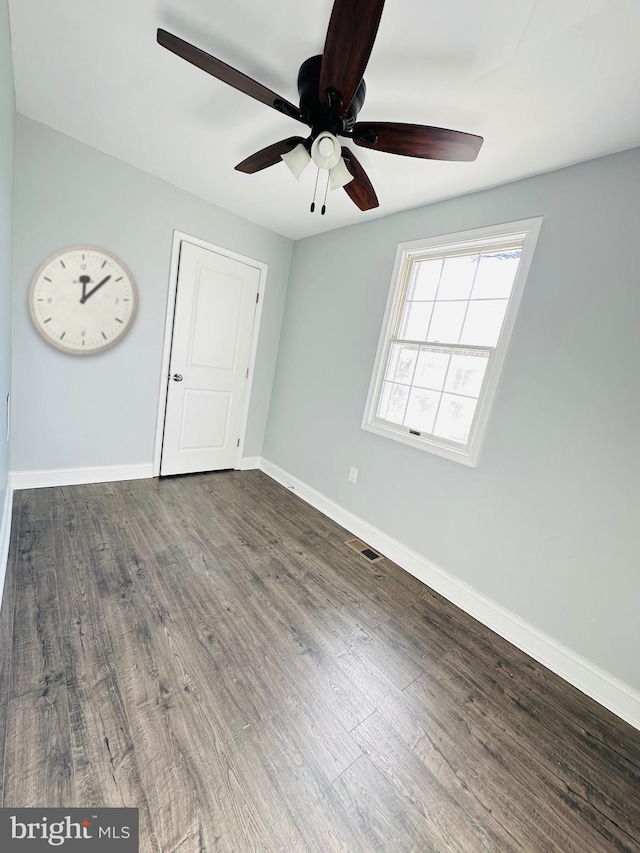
12:08
